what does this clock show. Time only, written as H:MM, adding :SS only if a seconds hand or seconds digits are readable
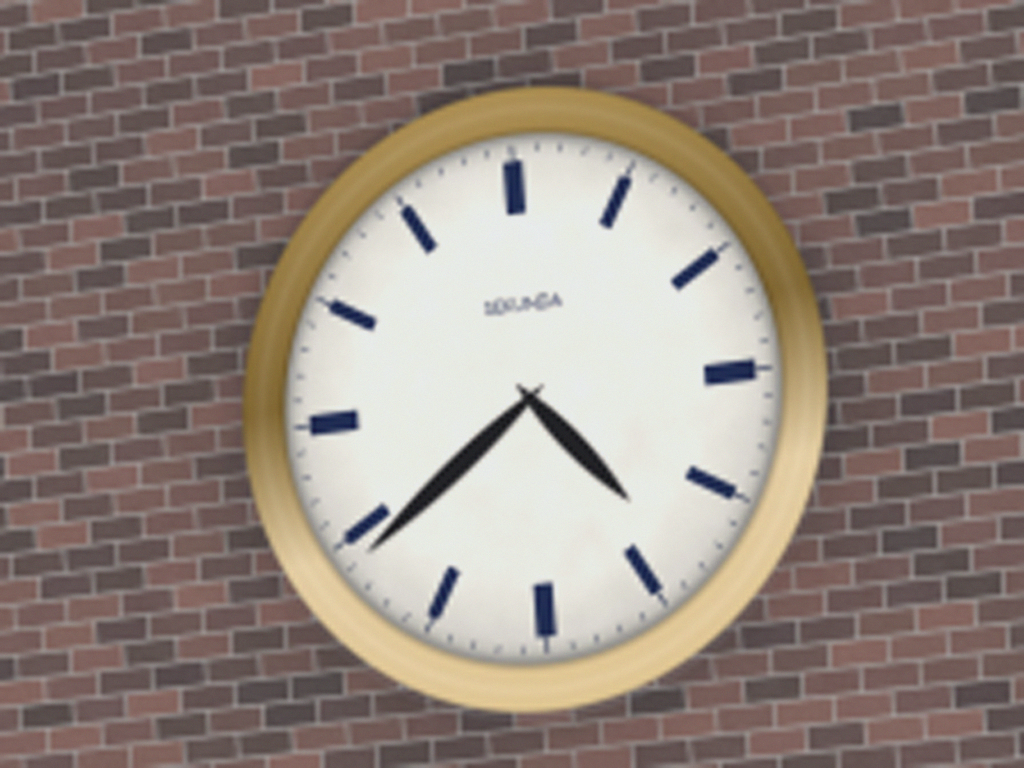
4:39
